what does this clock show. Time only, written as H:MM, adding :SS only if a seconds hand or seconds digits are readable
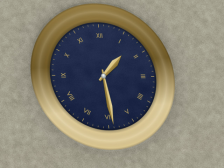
1:29
